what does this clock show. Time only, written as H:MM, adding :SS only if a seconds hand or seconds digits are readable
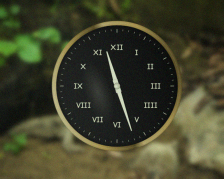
11:27
